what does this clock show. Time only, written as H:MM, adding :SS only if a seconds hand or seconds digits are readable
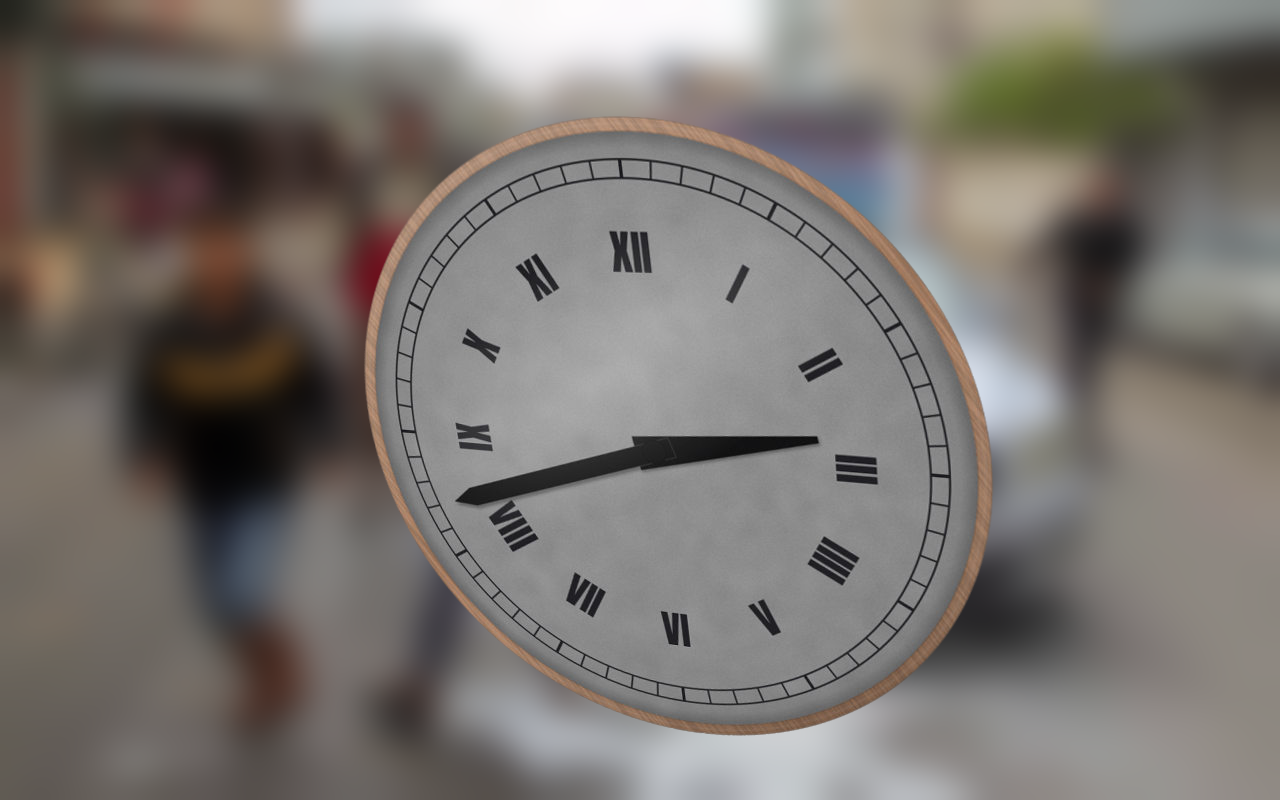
2:42
